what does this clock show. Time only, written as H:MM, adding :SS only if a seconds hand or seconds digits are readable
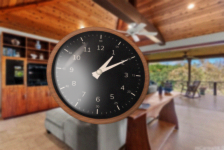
1:10
